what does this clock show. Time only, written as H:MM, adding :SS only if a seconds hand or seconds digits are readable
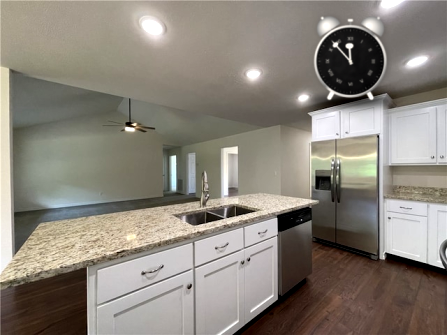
11:53
